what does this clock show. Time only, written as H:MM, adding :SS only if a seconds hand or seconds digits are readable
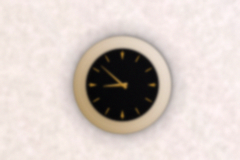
8:52
